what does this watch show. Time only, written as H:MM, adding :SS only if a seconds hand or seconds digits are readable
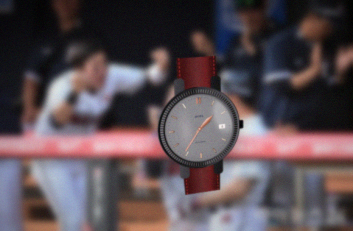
1:36
